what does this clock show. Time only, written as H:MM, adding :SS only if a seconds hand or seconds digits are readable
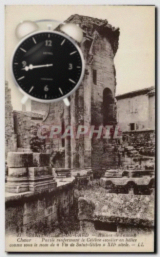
8:43
